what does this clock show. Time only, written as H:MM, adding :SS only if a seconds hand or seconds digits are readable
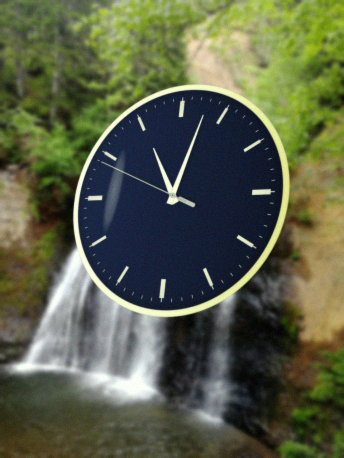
11:02:49
